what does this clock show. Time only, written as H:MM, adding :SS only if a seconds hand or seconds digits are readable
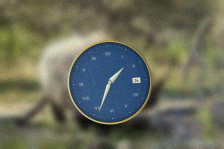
1:34
